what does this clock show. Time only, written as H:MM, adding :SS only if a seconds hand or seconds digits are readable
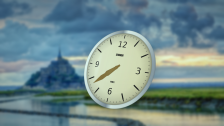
7:38
